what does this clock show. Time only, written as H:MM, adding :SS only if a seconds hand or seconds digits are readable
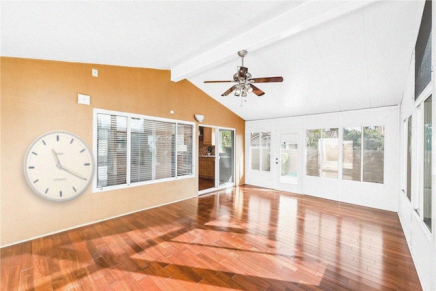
11:20
